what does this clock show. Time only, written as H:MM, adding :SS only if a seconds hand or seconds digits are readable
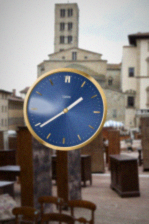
1:39
